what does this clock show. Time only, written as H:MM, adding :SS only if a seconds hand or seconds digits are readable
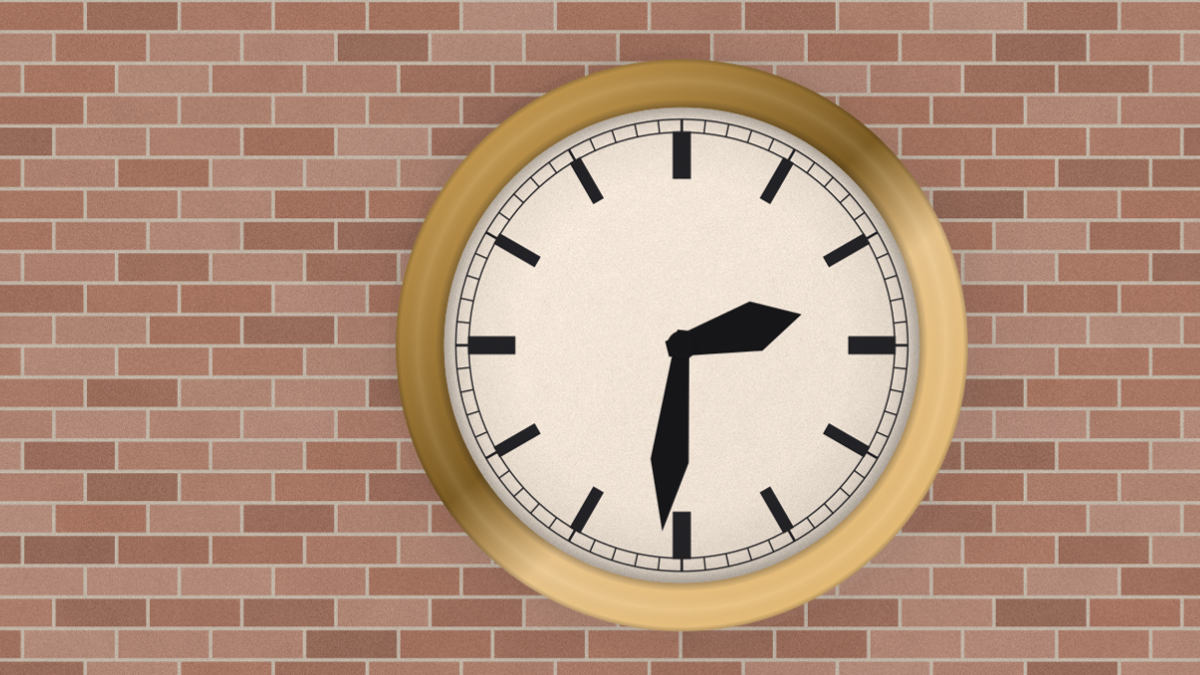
2:31
